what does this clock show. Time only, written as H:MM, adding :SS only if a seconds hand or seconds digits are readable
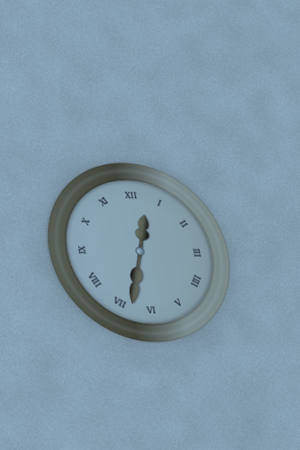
12:33
